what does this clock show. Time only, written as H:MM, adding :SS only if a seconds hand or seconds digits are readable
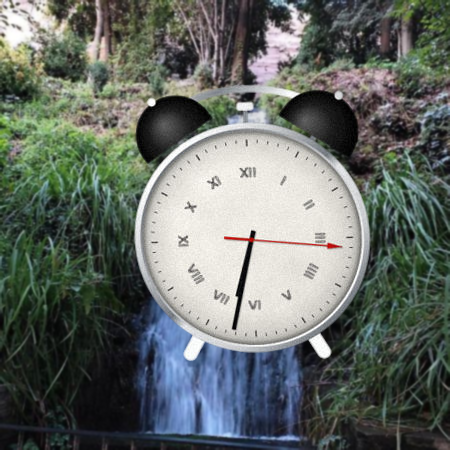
6:32:16
